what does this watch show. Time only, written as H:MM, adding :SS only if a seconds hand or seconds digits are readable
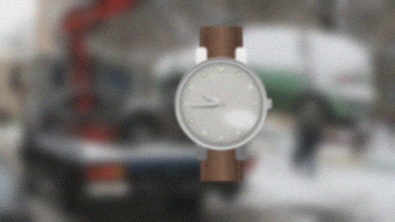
9:44
